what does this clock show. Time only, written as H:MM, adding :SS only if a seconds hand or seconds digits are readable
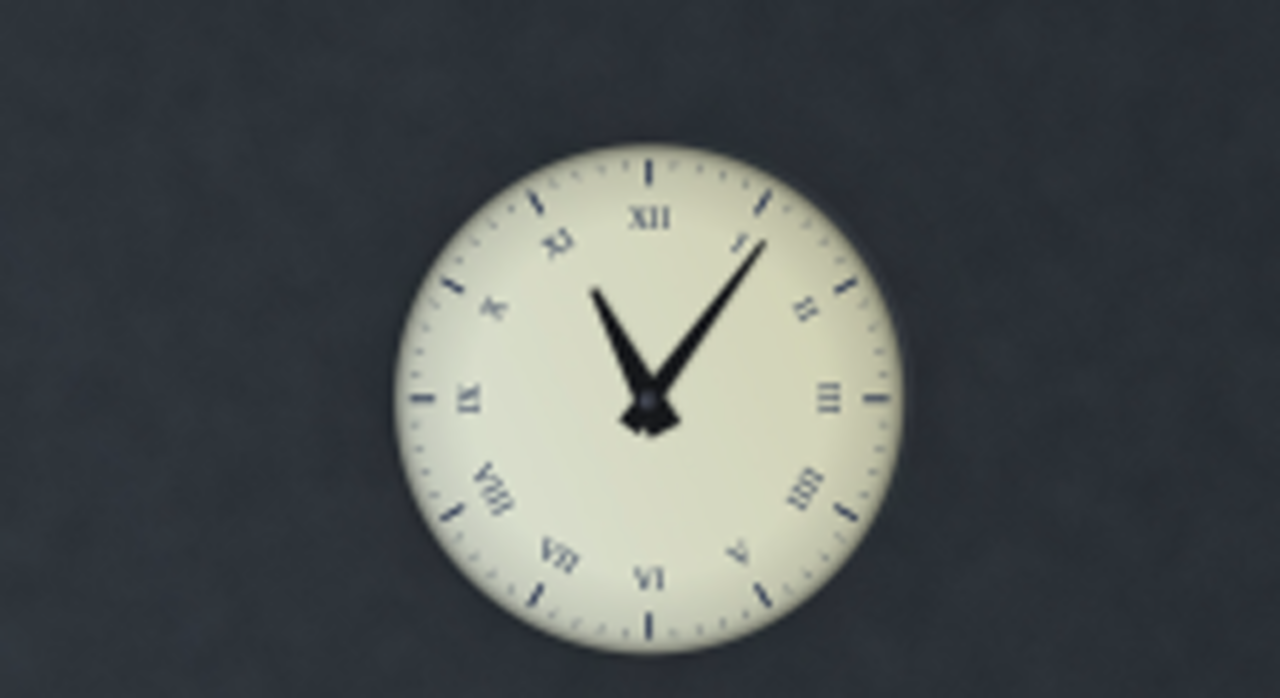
11:06
